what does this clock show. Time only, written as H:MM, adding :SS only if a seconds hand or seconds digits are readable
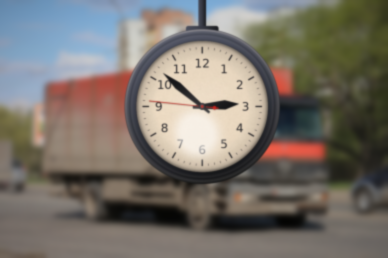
2:51:46
